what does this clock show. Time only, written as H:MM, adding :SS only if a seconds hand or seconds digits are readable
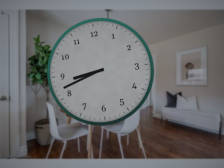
8:42
